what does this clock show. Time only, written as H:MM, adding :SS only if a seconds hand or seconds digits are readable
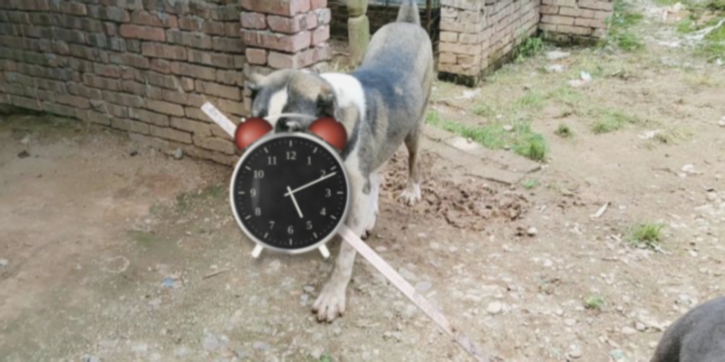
5:11
